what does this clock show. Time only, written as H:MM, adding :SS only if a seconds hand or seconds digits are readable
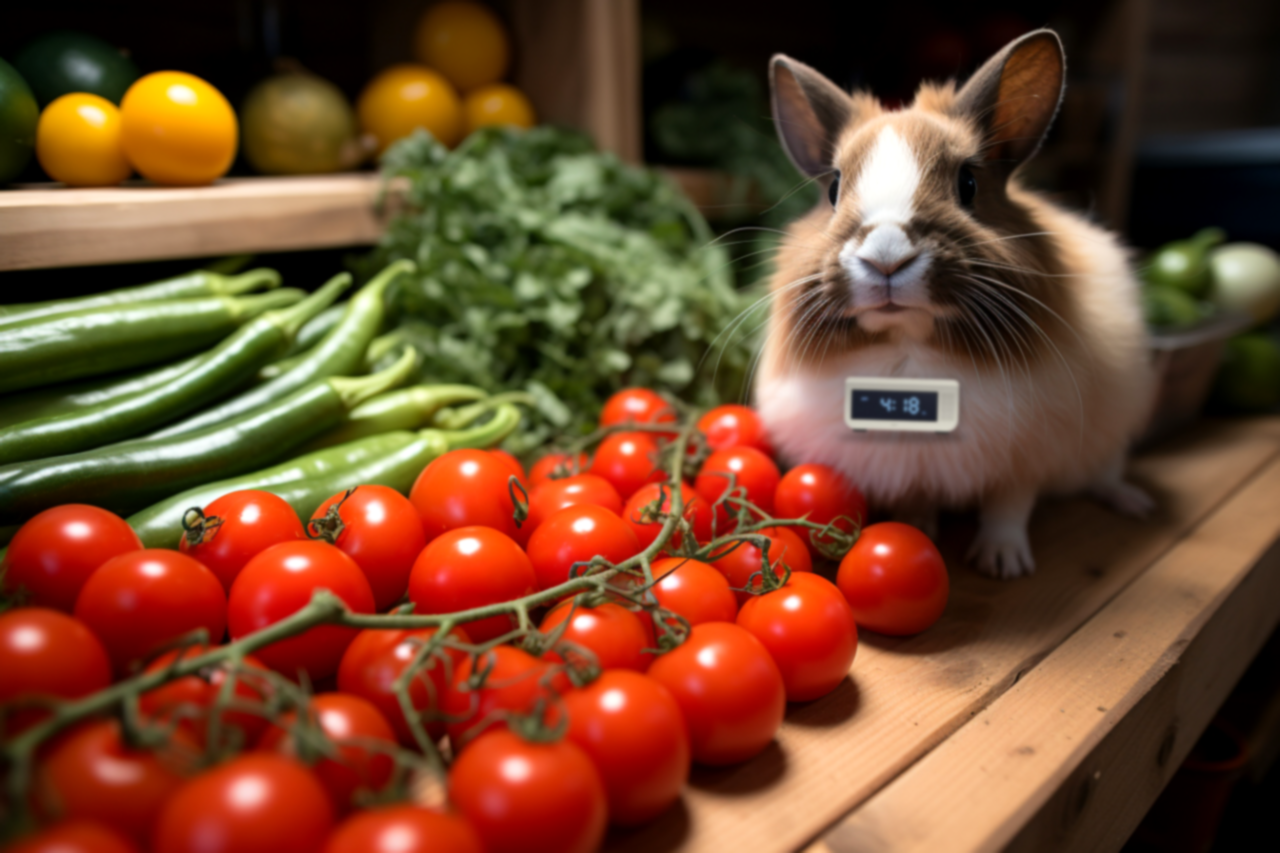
4:18
